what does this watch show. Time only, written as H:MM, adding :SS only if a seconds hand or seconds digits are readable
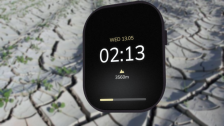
2:13
